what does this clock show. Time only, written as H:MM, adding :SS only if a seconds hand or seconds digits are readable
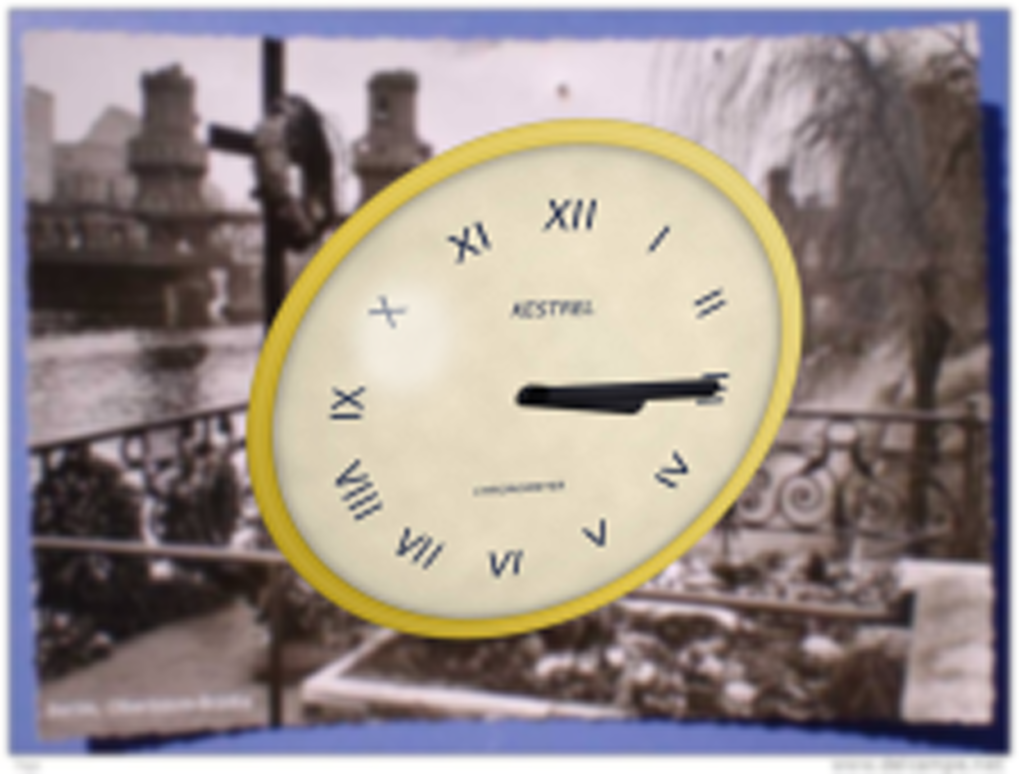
3:15
